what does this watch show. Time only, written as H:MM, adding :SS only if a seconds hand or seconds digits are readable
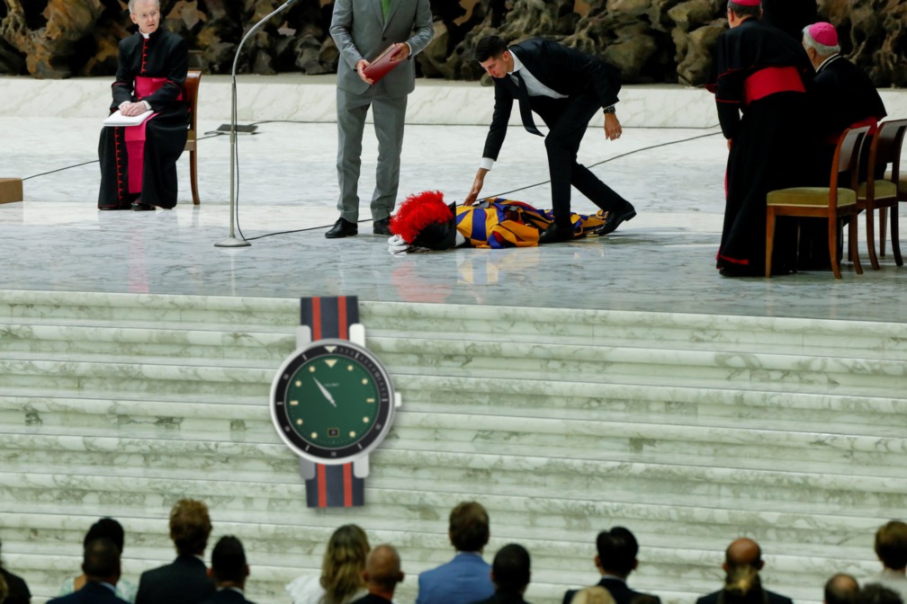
10:54
